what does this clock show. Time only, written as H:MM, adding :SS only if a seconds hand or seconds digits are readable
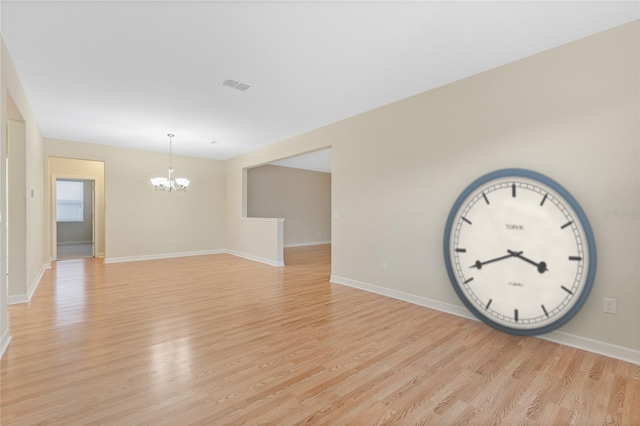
3:42
